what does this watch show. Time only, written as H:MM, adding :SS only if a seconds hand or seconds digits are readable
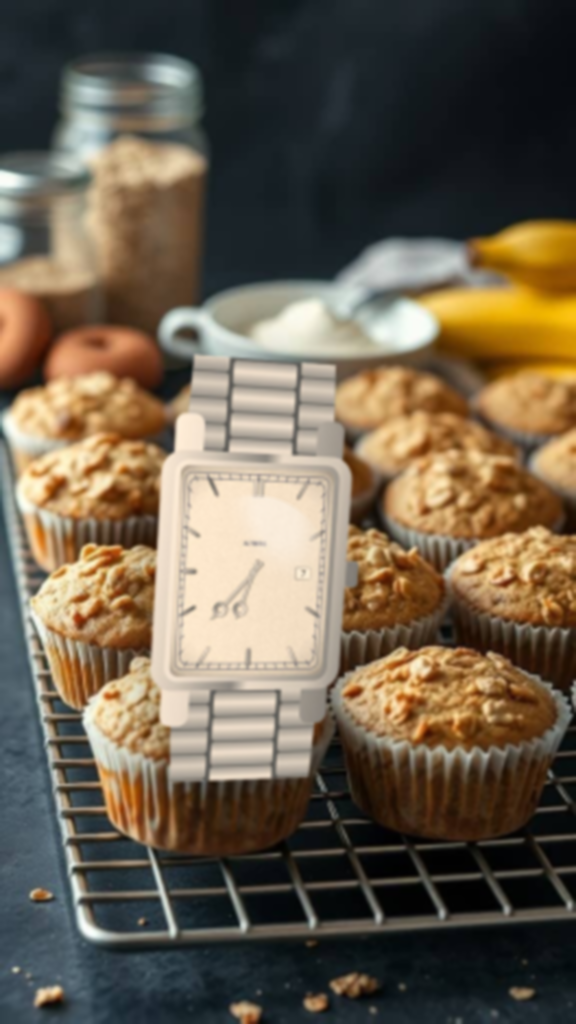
6:37
